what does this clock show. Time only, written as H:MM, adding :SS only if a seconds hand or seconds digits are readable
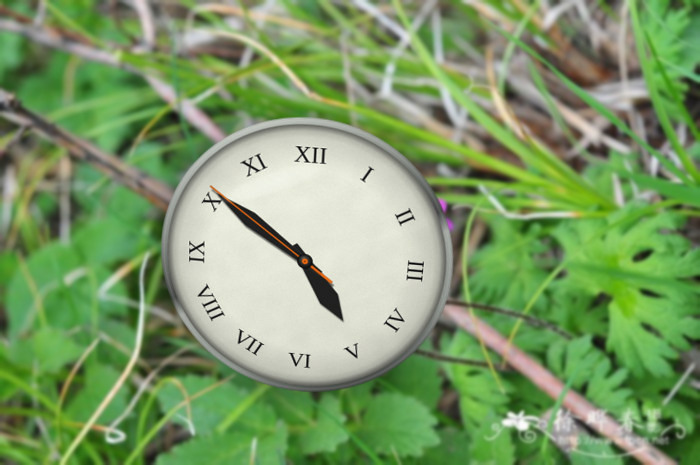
4:50:51
